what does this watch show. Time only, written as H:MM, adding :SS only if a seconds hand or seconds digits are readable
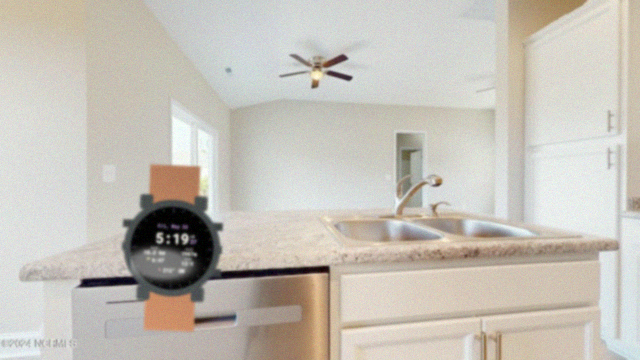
5:19
